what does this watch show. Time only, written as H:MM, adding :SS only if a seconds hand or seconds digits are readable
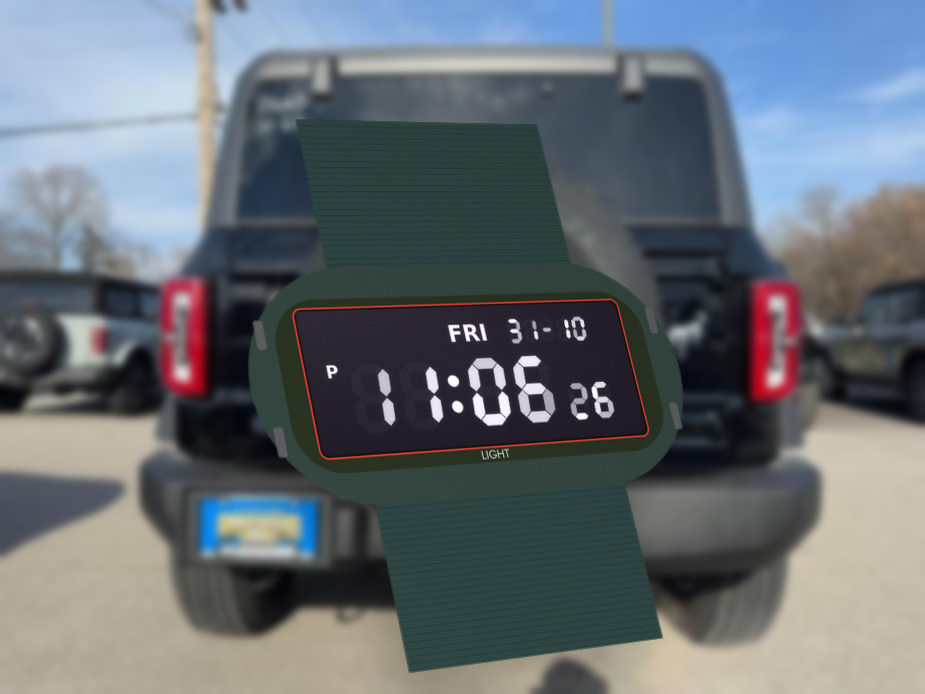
11:06:26
